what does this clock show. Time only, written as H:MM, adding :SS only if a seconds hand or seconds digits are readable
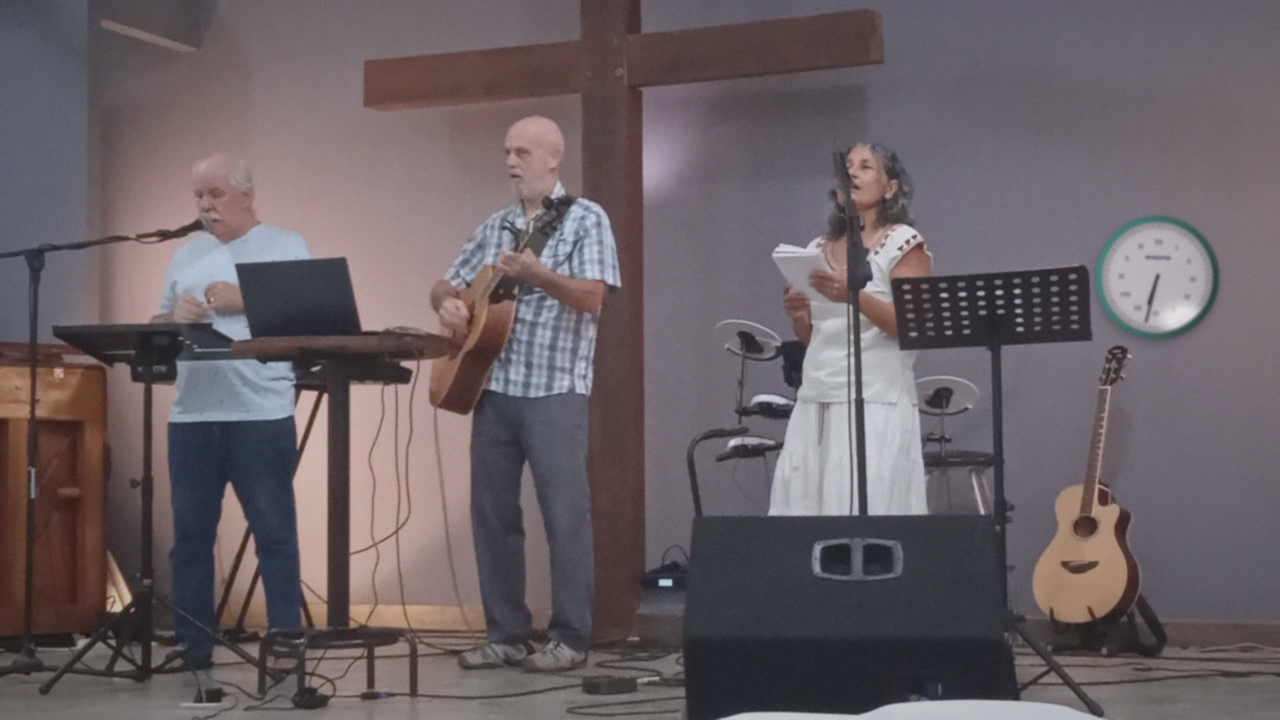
6:32
